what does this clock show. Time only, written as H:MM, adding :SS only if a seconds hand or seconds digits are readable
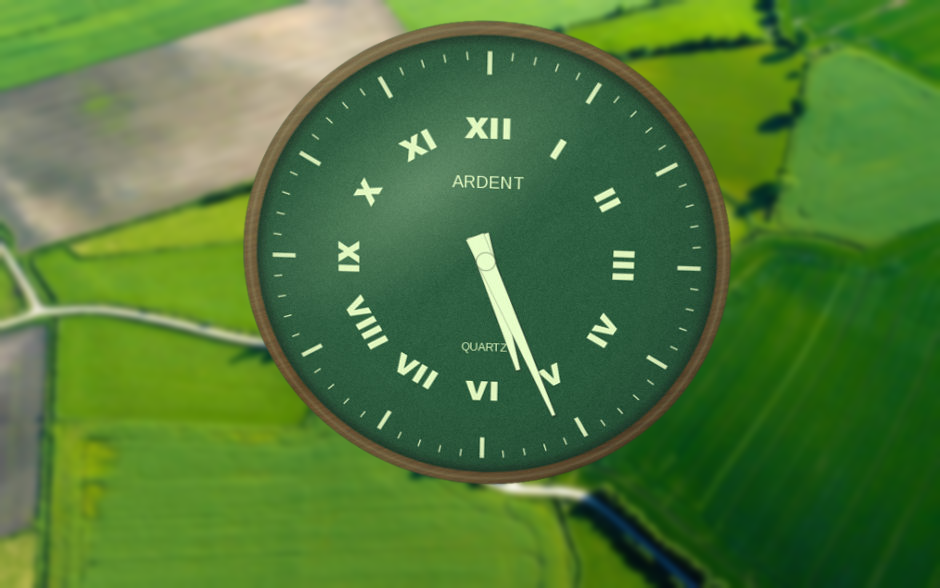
5:26
